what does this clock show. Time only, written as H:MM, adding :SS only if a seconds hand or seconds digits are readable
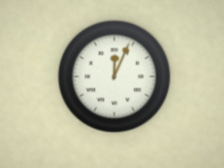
12:04
